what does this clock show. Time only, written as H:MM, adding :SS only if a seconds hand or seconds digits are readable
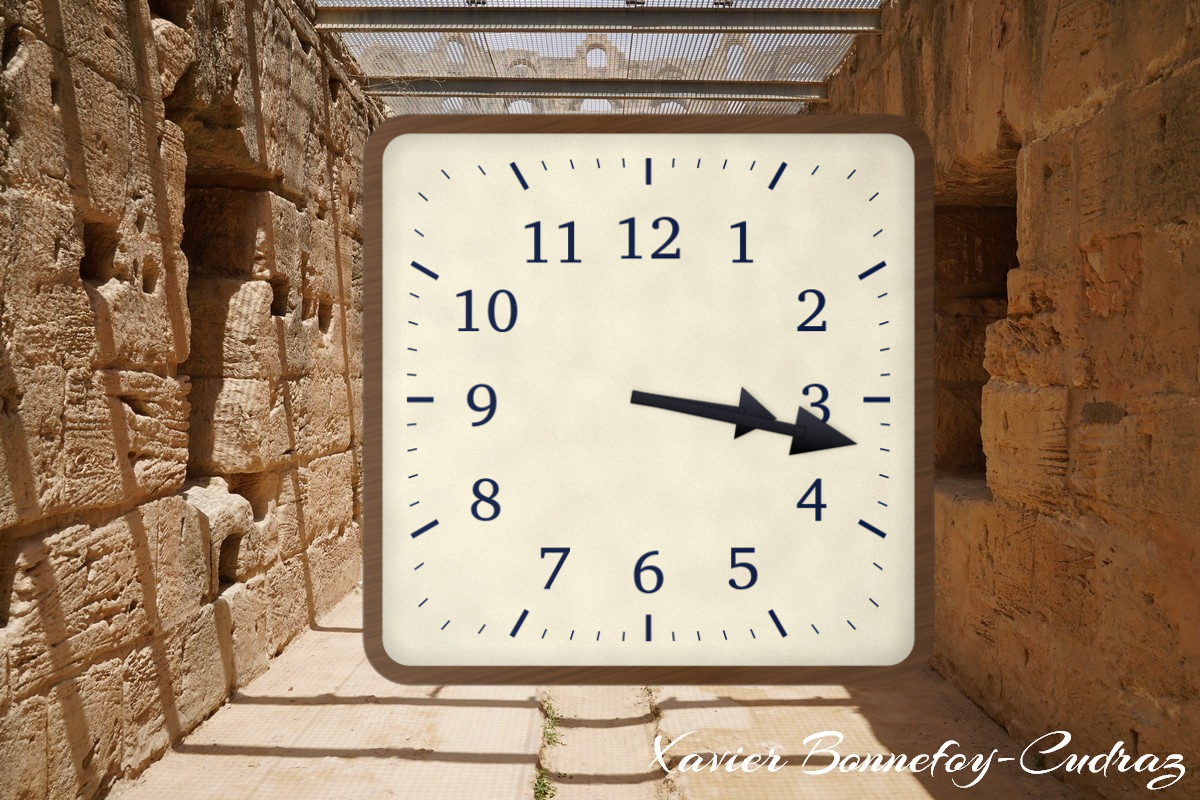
3:17
